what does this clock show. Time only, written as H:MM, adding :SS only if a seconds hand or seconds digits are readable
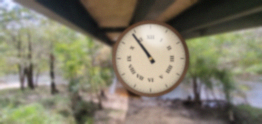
10:54
